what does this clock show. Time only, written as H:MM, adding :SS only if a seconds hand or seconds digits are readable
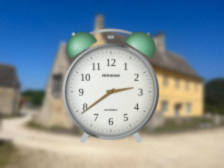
2:39
